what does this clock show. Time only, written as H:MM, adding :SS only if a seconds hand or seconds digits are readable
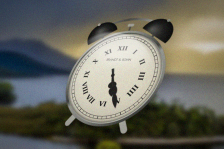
5:26
